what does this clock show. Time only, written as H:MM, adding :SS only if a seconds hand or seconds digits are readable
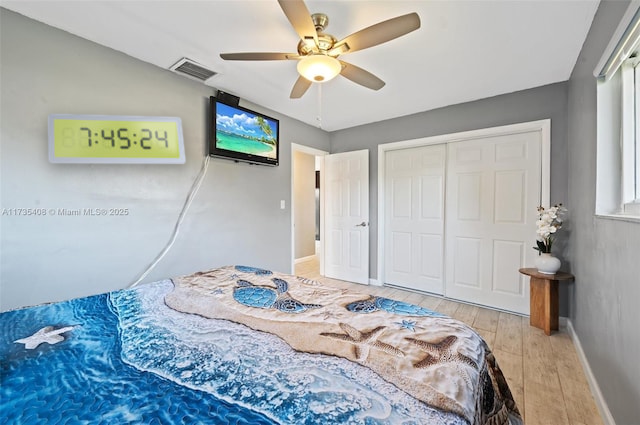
7:45:24
